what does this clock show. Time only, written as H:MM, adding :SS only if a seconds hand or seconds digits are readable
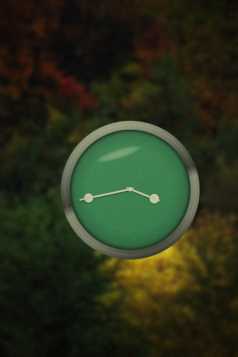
3:43
